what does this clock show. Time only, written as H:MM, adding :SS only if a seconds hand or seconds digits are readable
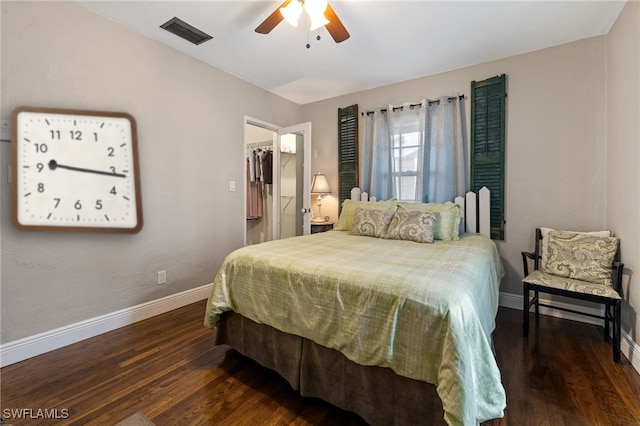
9:16
